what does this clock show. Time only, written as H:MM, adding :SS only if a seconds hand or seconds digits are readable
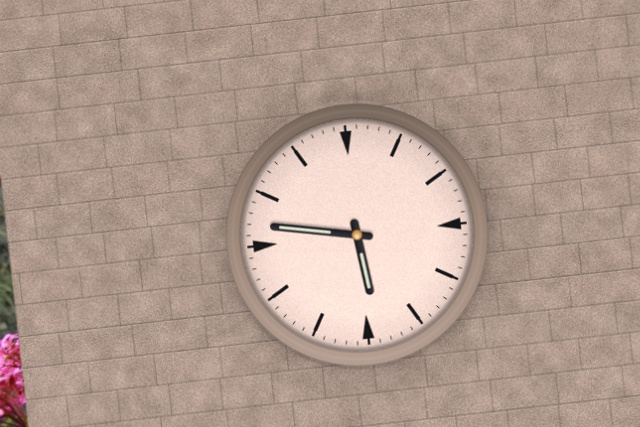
5:47
